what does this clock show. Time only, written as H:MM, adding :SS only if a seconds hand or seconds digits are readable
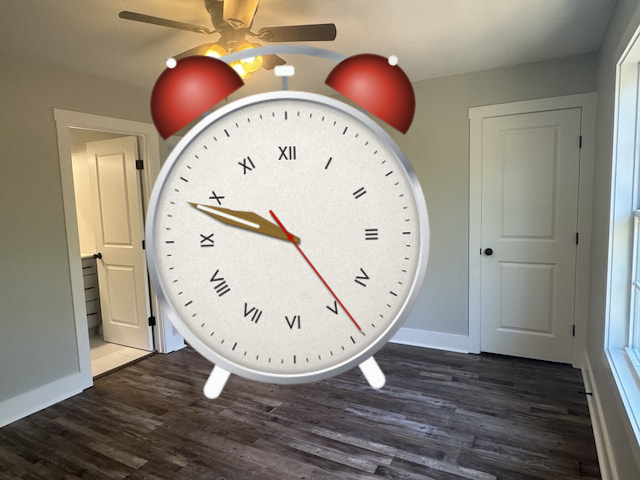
9:48:24
